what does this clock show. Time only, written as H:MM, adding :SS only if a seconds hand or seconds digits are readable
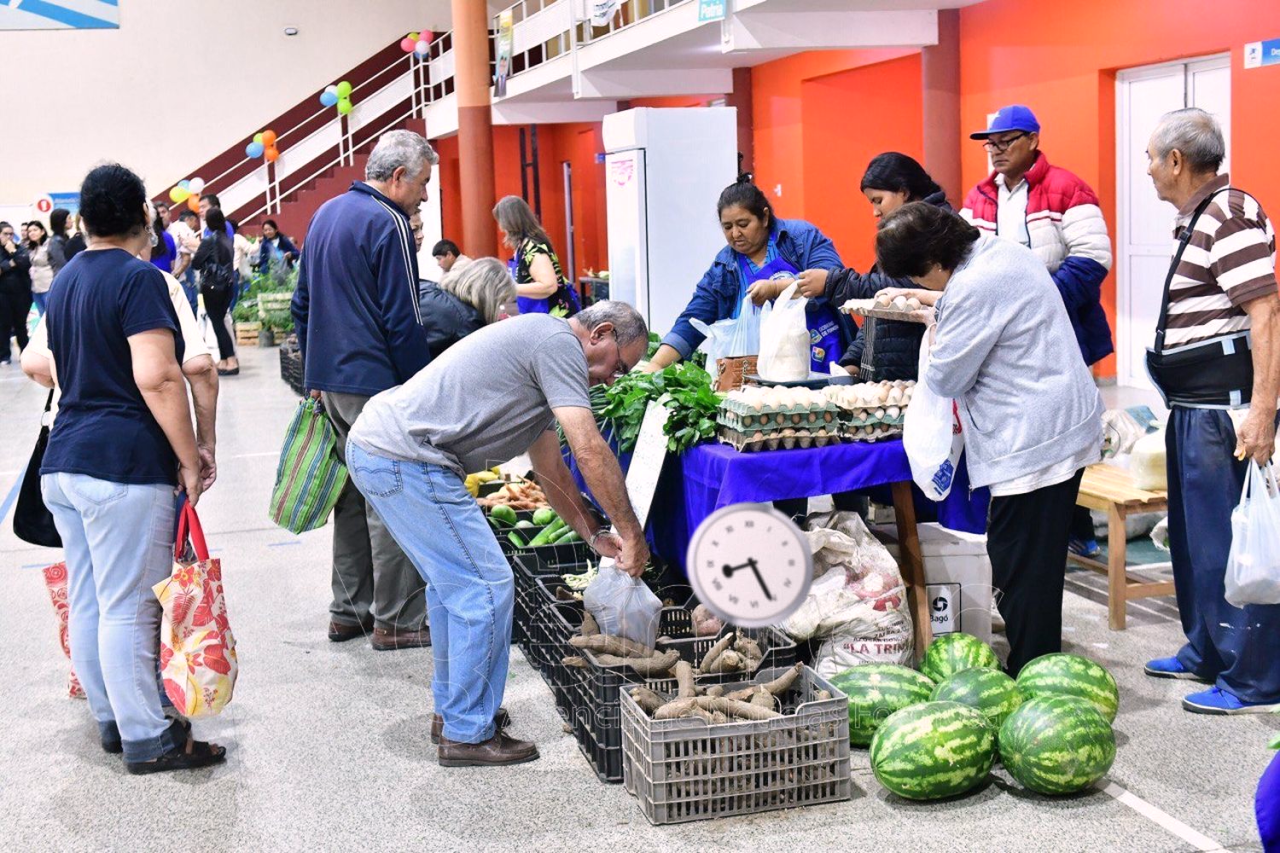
8:26
